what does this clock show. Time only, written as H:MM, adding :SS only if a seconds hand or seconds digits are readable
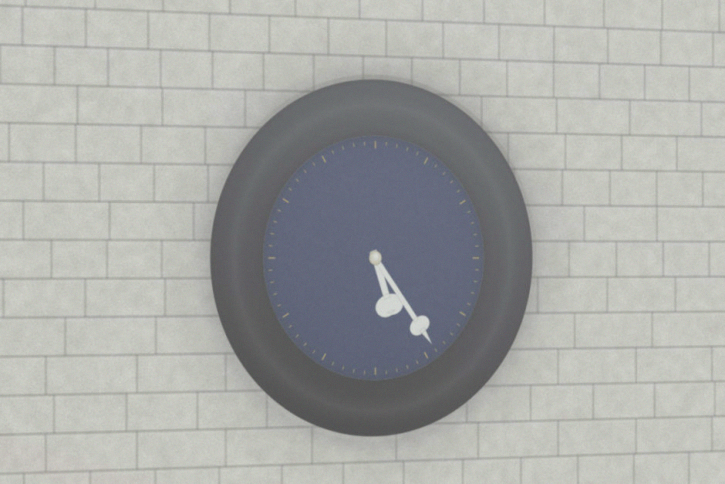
5:24
